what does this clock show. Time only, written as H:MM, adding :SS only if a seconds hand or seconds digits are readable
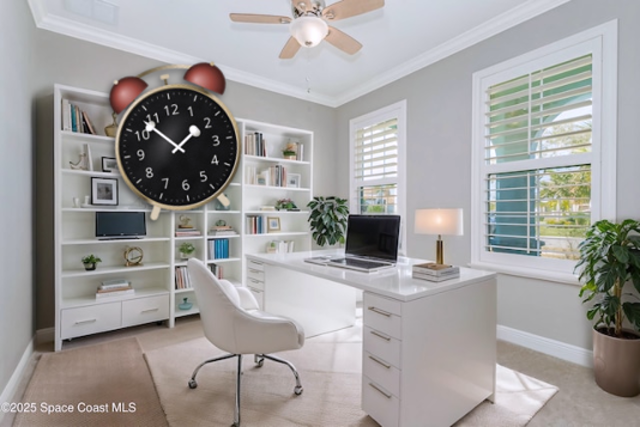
1:53
